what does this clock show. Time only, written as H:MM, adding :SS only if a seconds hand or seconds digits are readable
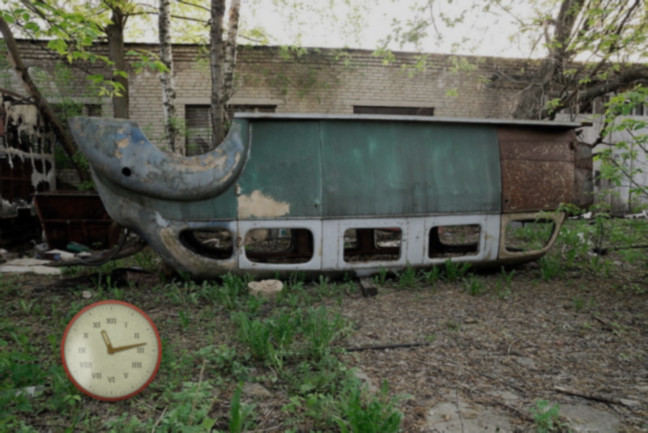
11:13
